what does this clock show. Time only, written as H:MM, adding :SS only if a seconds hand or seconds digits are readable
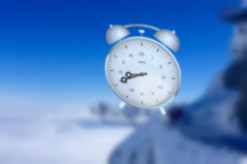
8:41
